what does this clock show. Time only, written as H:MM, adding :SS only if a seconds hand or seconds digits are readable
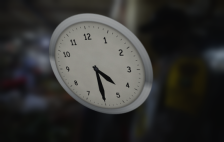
4:30
